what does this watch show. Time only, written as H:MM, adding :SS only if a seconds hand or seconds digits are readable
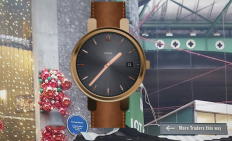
1:37
